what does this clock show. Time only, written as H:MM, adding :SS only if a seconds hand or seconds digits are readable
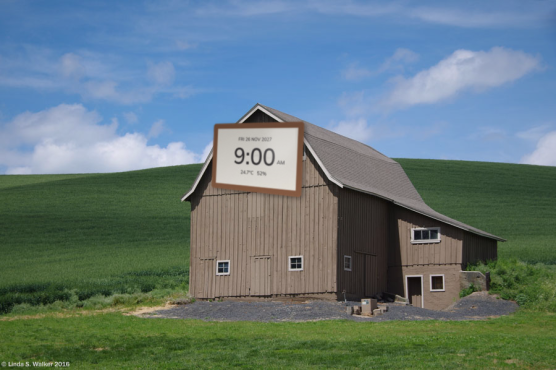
9:00
